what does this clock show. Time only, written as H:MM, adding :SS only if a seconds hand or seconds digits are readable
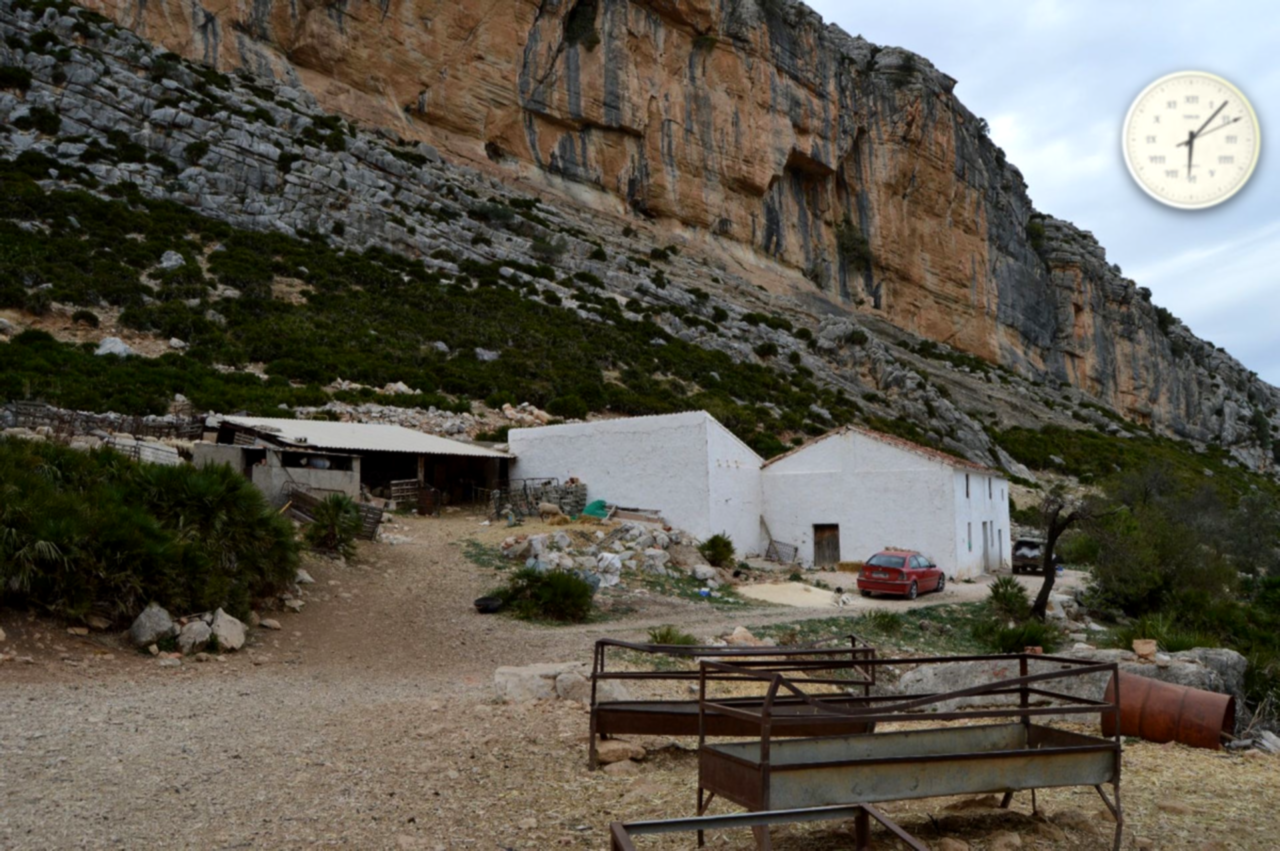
6:07:11
